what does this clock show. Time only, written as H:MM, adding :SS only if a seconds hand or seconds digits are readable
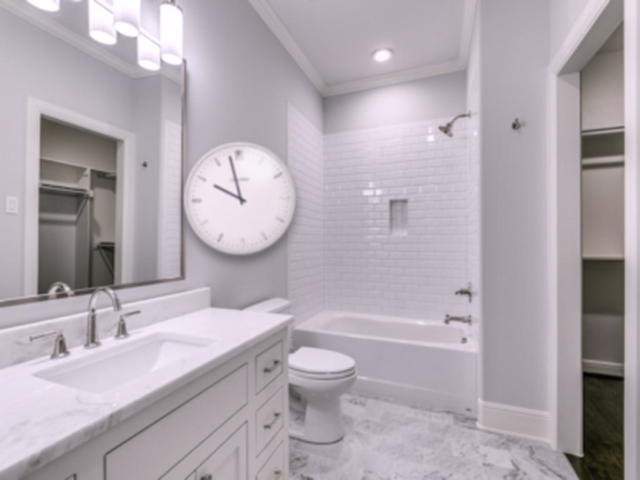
9:58
